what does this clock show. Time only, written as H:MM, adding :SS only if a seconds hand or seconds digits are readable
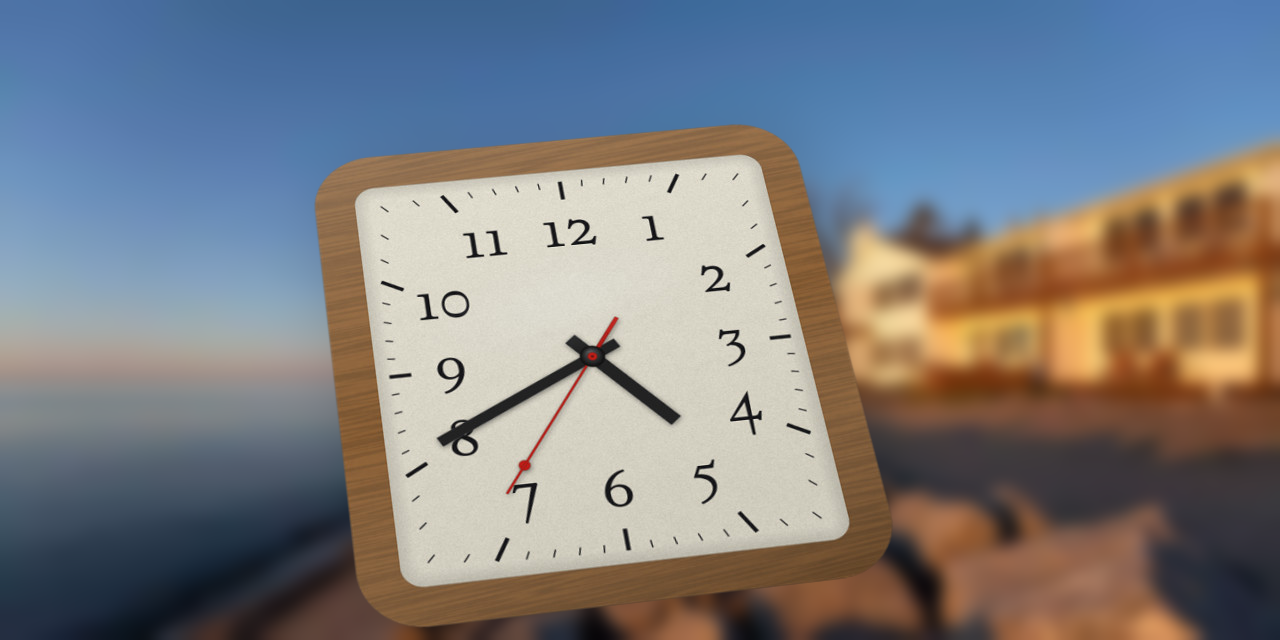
4:40:36
